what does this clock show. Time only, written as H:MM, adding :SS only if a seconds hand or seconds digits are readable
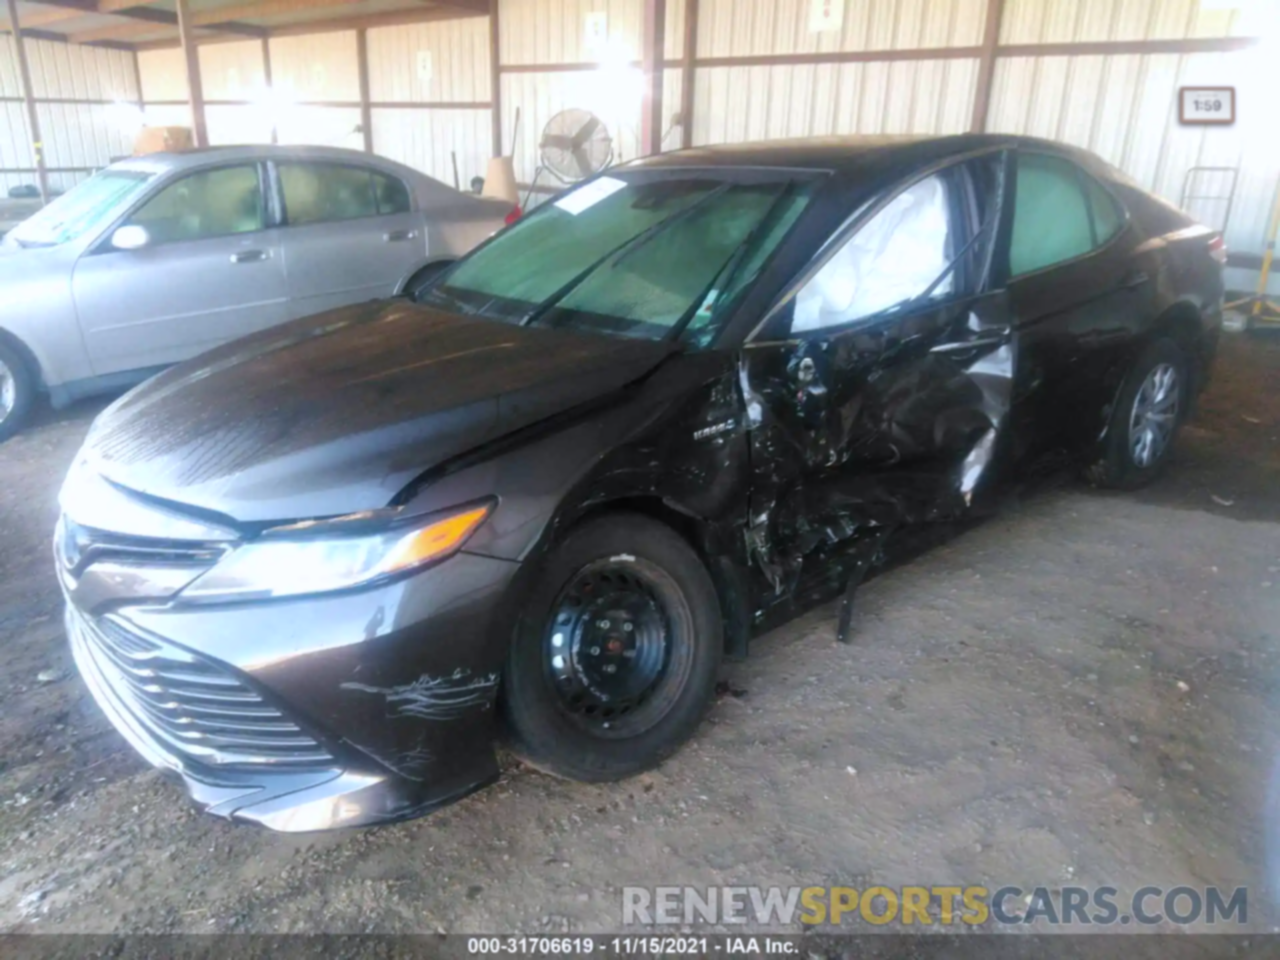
1:59
